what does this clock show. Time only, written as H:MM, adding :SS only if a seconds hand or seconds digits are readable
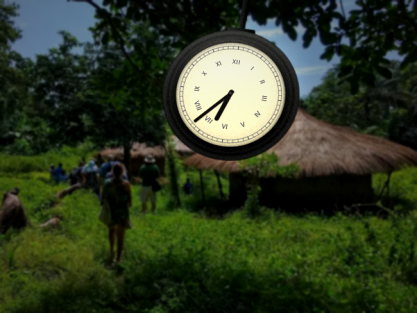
6:37
